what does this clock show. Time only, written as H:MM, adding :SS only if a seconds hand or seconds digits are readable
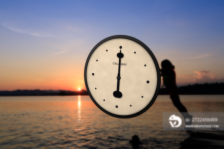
6:00
